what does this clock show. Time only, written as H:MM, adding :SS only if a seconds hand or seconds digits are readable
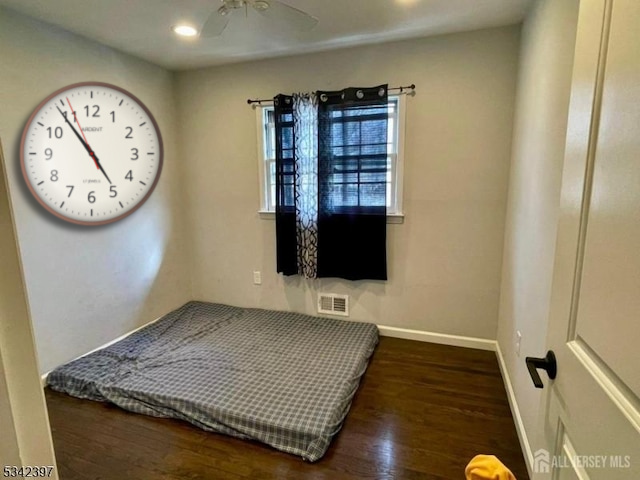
4:53:56
